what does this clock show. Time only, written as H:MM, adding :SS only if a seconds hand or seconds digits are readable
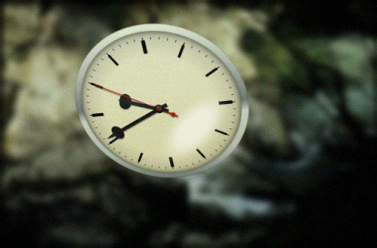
9:40:50
